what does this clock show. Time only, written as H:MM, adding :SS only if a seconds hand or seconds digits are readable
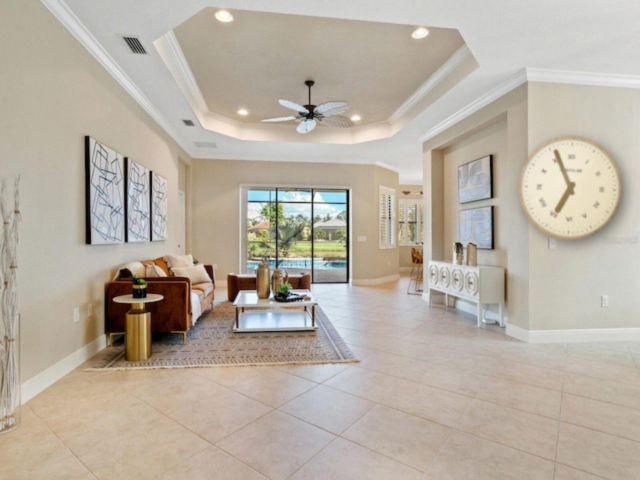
6:56
